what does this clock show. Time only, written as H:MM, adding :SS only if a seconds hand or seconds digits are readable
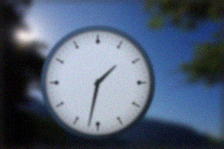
1:32
